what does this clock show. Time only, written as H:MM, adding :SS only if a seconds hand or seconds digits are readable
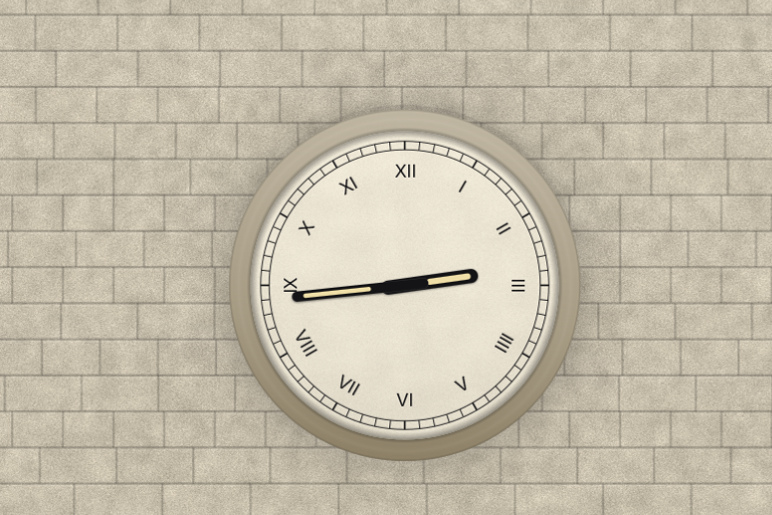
2:44
